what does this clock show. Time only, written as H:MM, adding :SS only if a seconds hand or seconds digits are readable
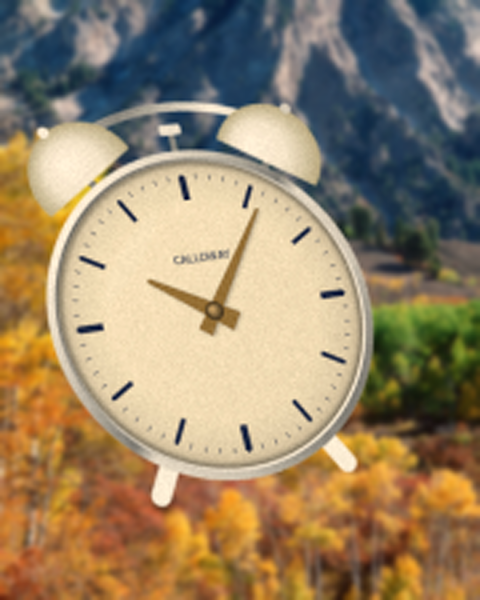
10:06
